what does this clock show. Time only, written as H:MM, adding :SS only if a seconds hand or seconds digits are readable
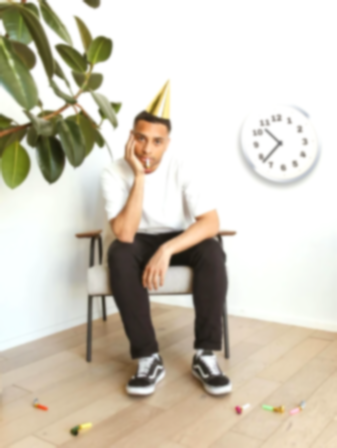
10:38
